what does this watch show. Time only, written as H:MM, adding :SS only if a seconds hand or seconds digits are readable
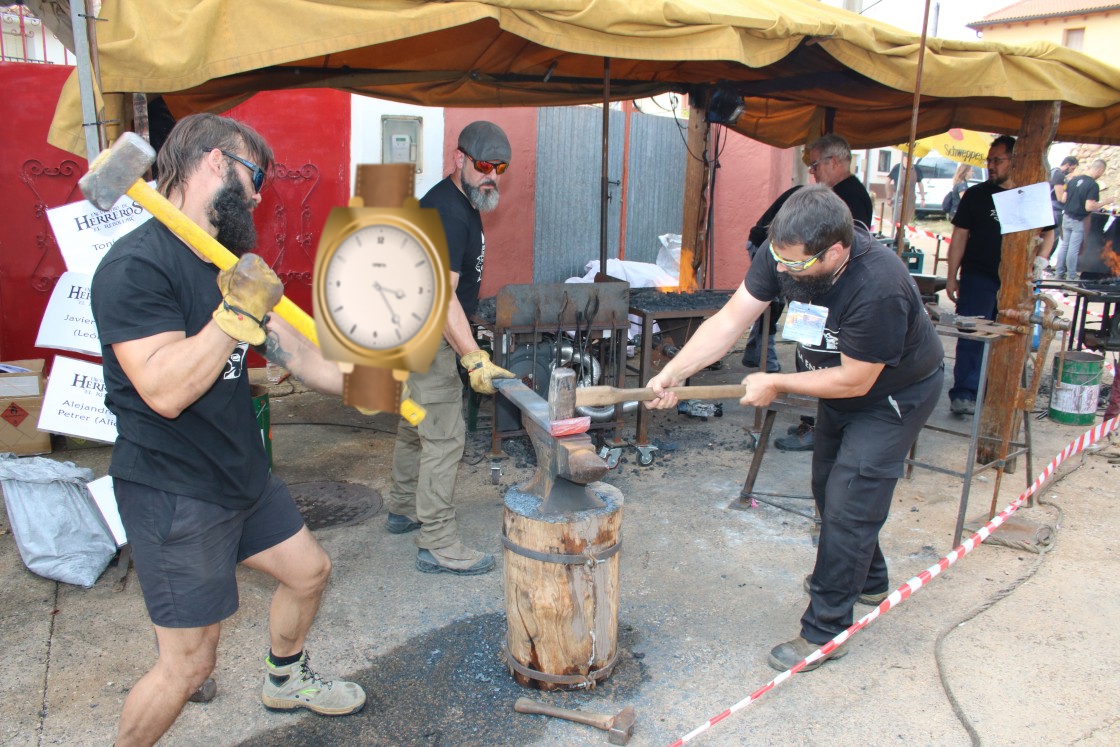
3:24
